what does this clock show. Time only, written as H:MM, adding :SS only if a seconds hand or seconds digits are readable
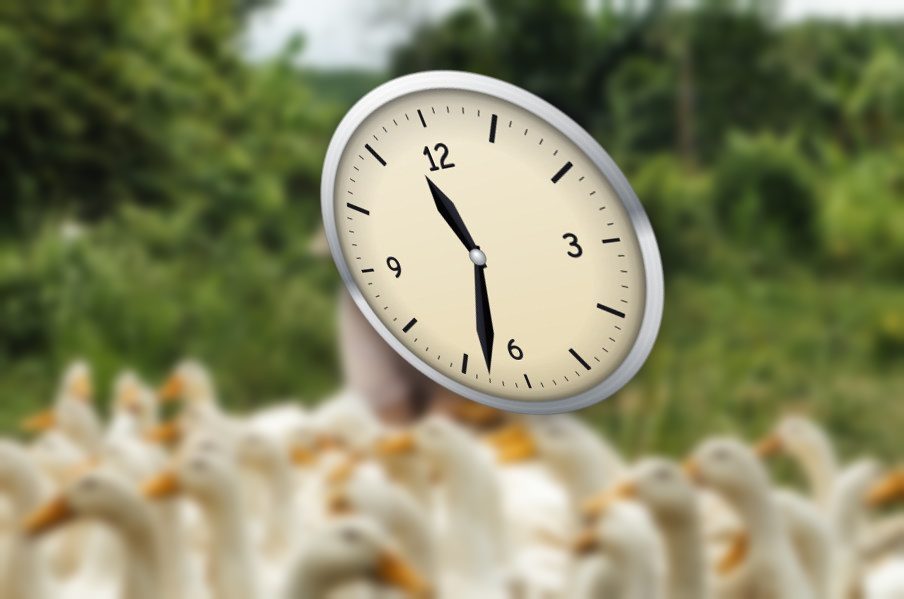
11:33
